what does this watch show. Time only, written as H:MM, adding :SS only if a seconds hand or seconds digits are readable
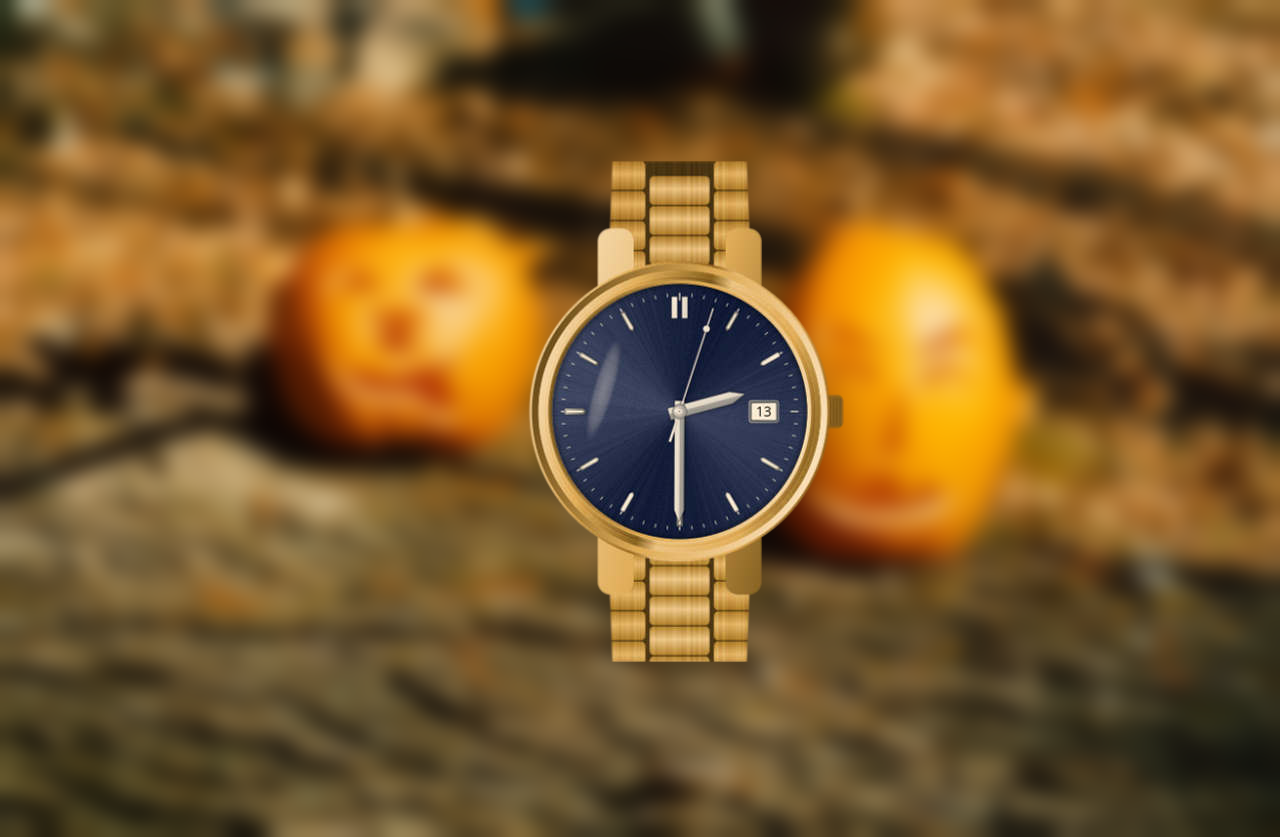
2:30:03
